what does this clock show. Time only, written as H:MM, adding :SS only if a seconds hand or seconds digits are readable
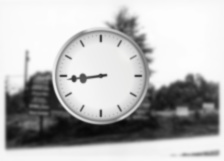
8:44
